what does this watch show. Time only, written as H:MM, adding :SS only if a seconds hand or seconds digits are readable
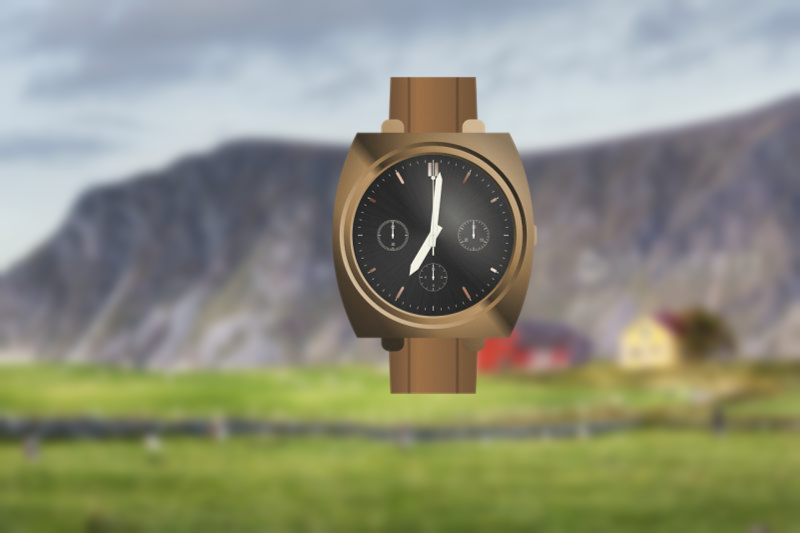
7:01
